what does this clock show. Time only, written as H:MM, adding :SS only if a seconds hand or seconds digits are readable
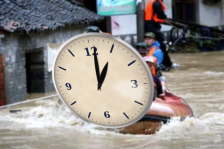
1:01
